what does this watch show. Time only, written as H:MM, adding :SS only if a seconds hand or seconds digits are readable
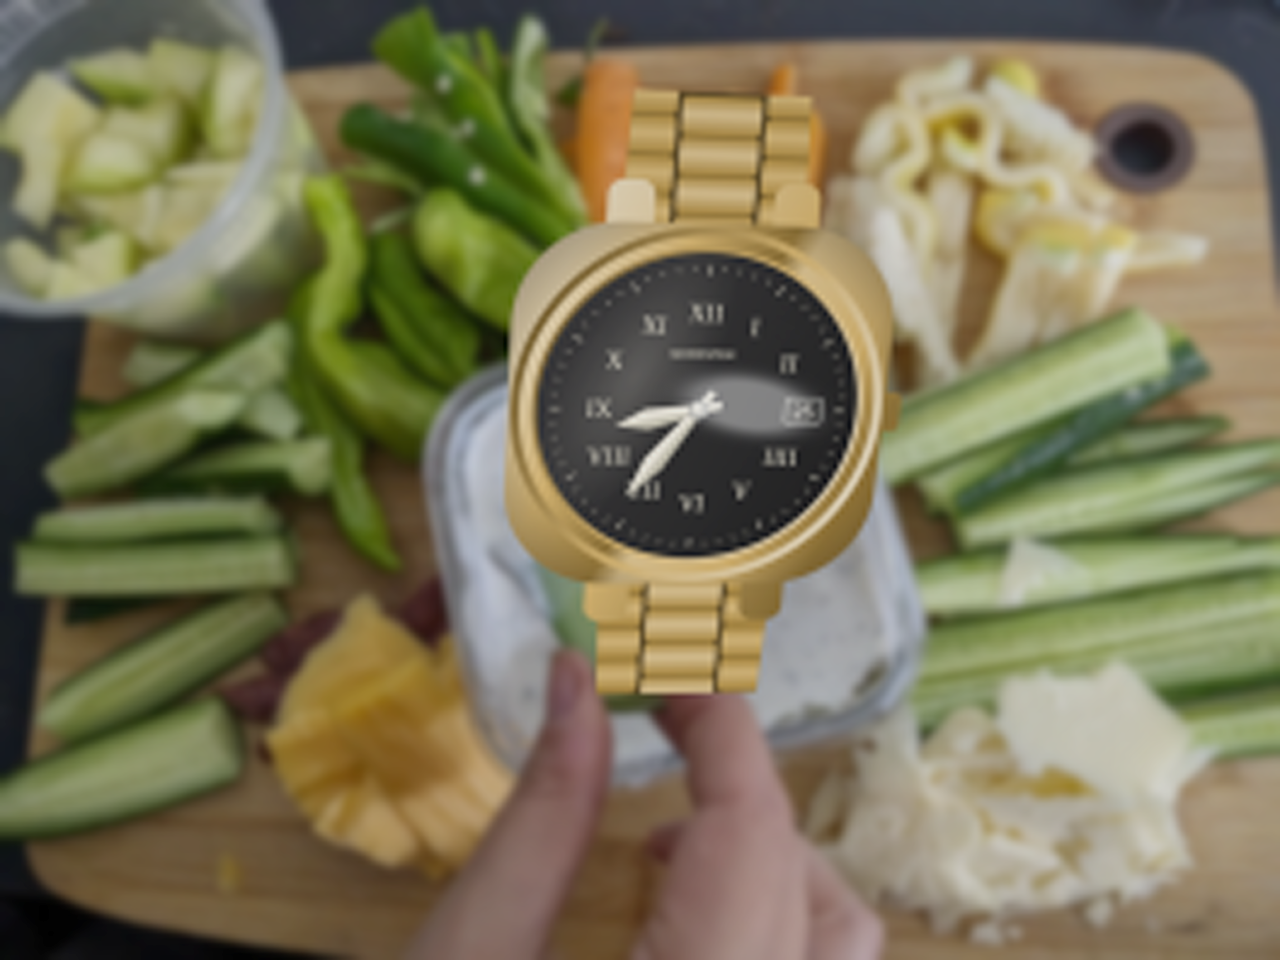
8:36
